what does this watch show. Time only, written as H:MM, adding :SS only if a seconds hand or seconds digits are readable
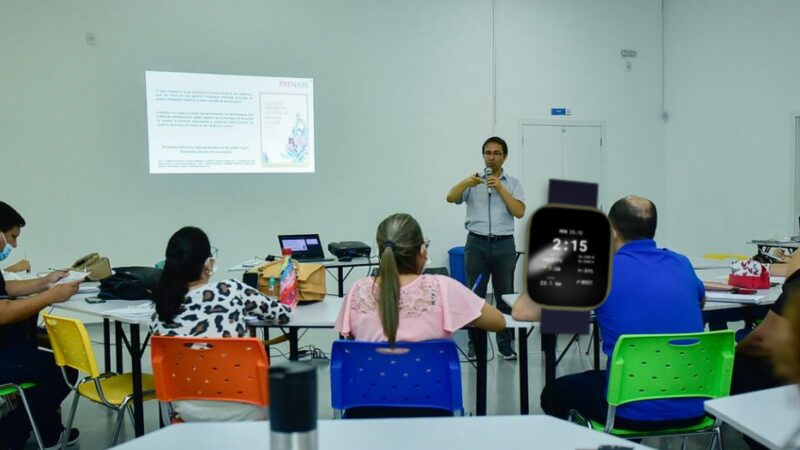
2:15
